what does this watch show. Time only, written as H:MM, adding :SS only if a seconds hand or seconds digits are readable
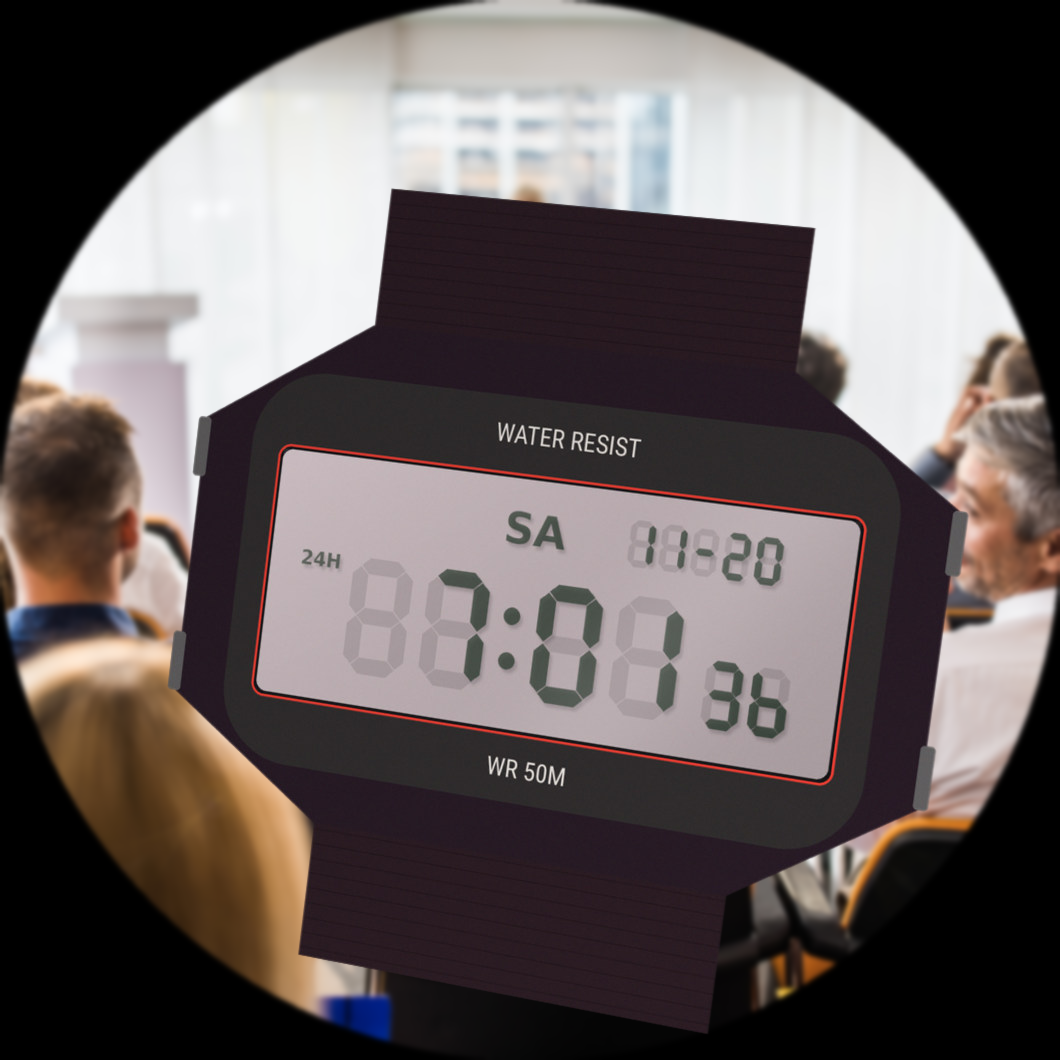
7:01:36
